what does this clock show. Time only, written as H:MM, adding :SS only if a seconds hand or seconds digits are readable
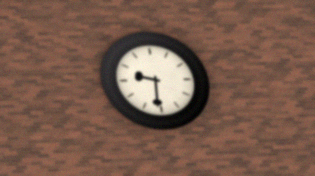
9:31
